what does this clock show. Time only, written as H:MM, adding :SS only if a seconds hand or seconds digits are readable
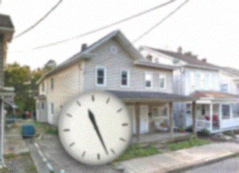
11:27
